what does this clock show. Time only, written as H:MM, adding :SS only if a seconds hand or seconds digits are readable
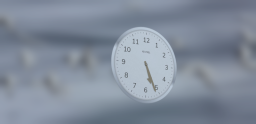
5:26
